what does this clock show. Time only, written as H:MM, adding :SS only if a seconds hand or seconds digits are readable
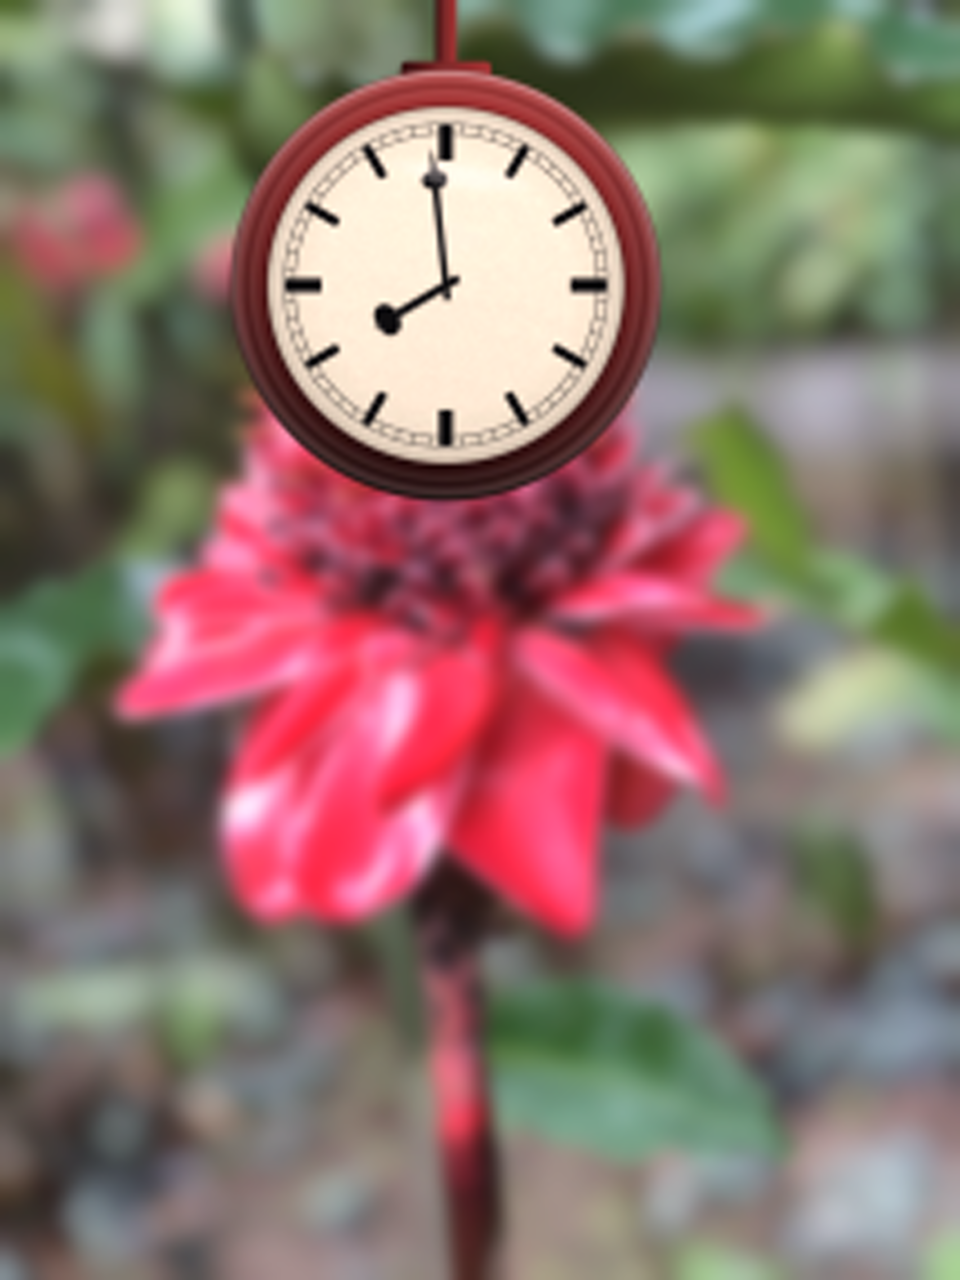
7:59
